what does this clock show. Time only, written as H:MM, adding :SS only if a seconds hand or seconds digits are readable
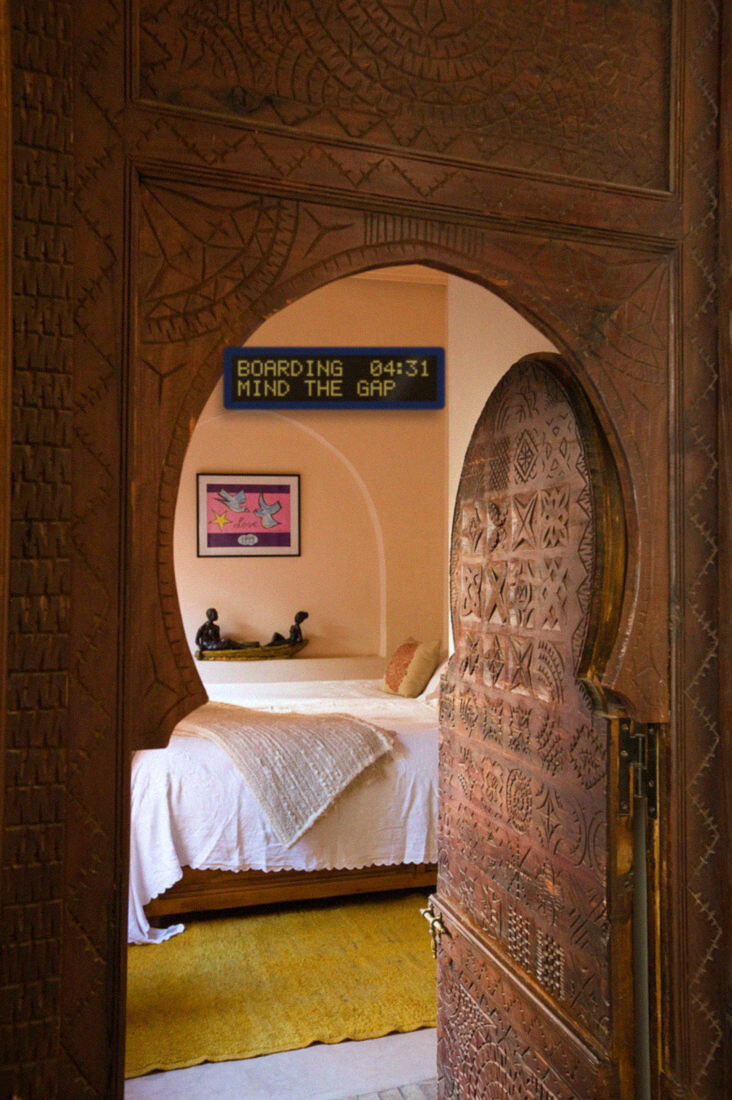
4:31
